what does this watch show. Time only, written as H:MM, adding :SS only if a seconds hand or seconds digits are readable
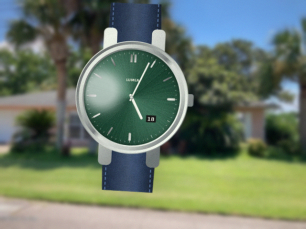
5:04
